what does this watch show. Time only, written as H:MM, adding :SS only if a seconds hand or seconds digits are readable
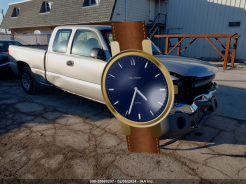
4:34
